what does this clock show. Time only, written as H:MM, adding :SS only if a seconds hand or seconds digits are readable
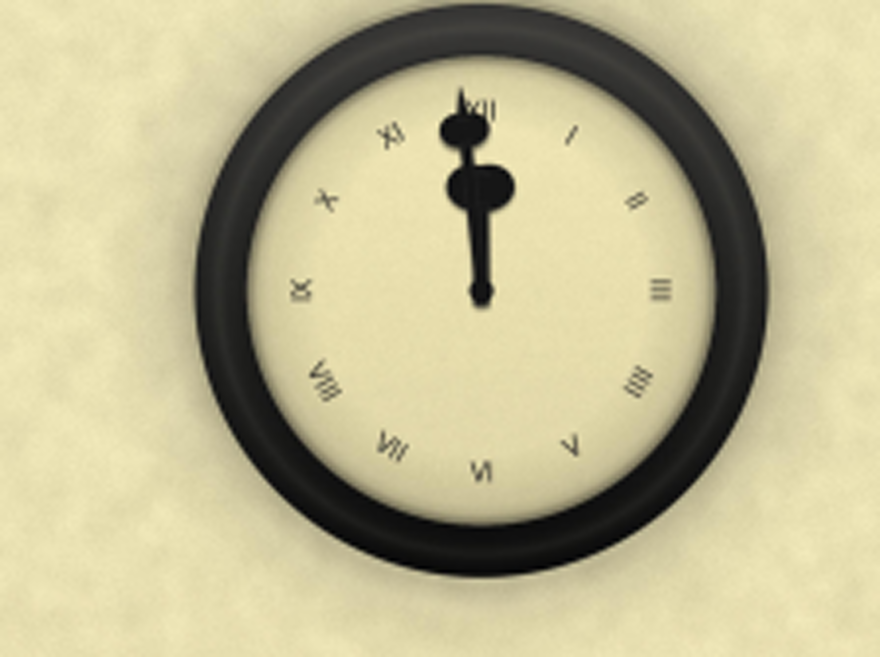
11:59
